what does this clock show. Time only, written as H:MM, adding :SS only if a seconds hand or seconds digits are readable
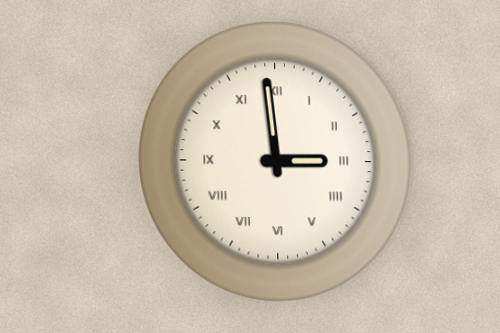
2:59
